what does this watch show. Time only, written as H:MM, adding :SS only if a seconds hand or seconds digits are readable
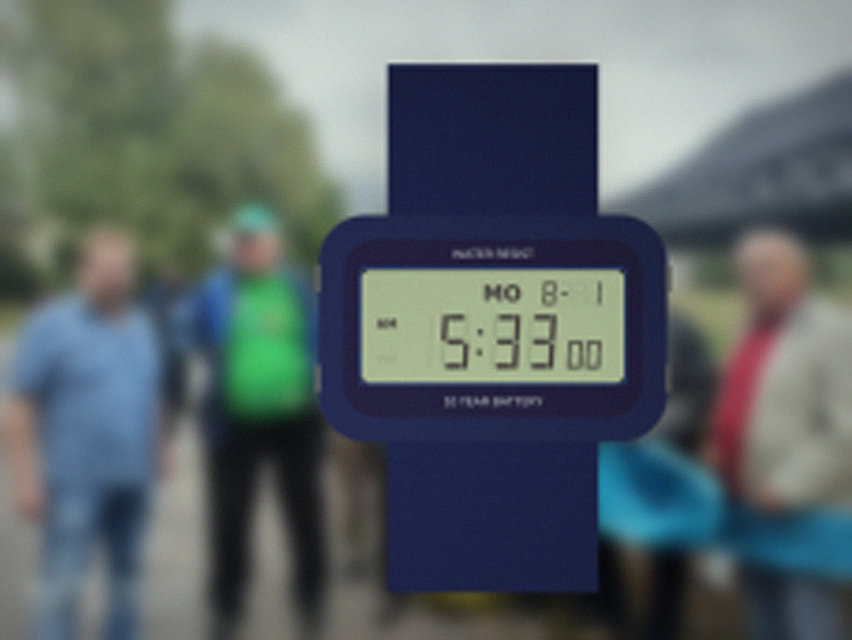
5:33:00
